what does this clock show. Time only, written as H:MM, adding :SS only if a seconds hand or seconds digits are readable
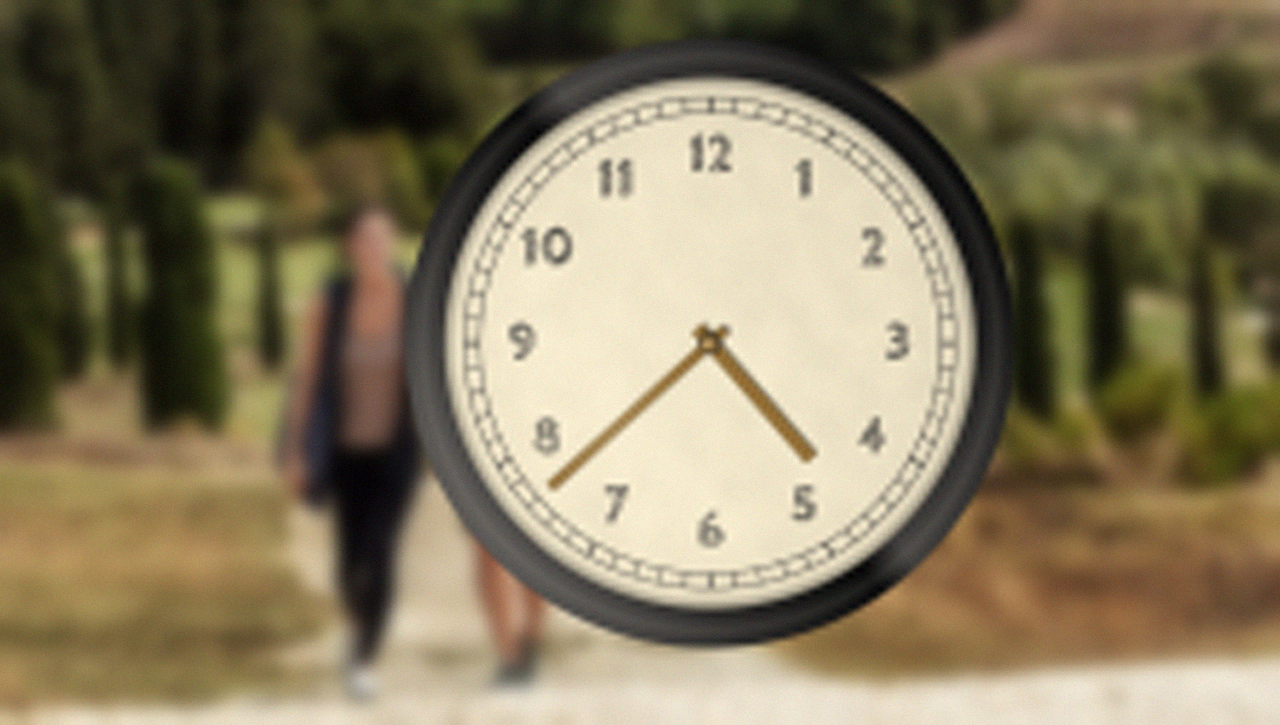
4:38
